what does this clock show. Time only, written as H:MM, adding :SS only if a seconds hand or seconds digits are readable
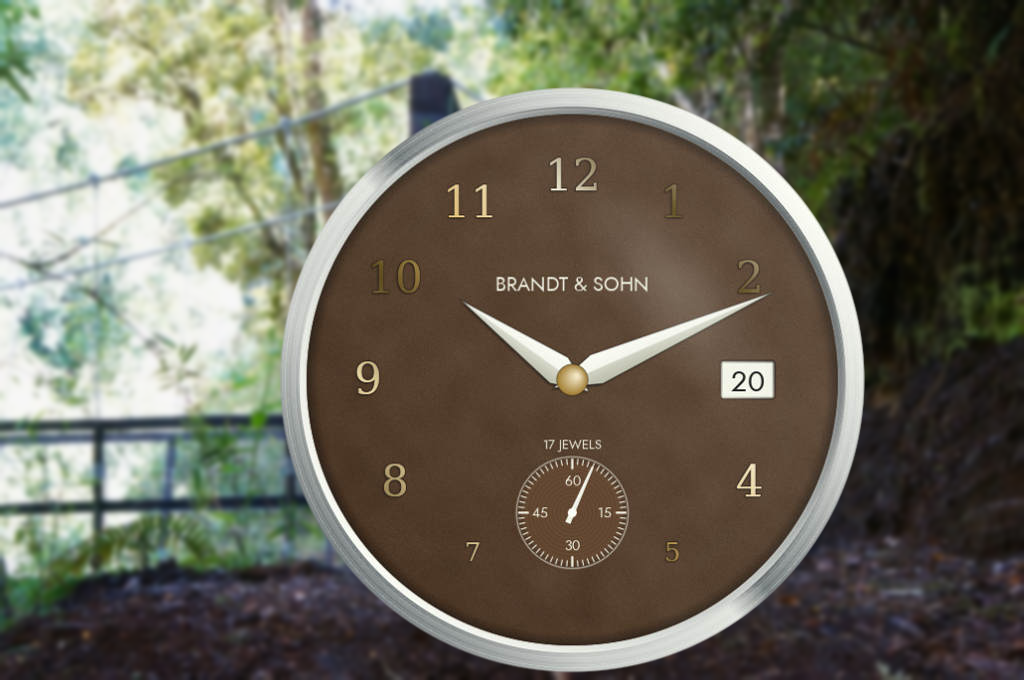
10:11:04
